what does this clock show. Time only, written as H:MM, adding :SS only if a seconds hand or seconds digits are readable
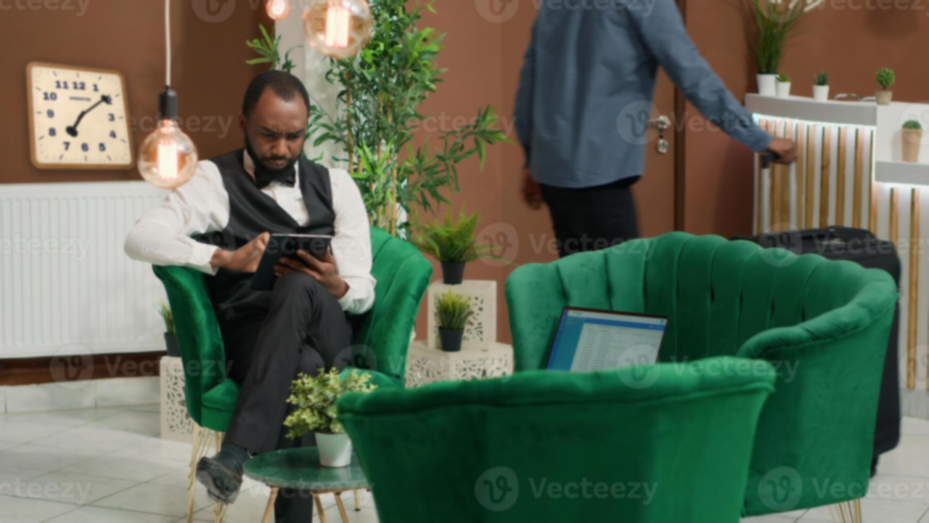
7:09
